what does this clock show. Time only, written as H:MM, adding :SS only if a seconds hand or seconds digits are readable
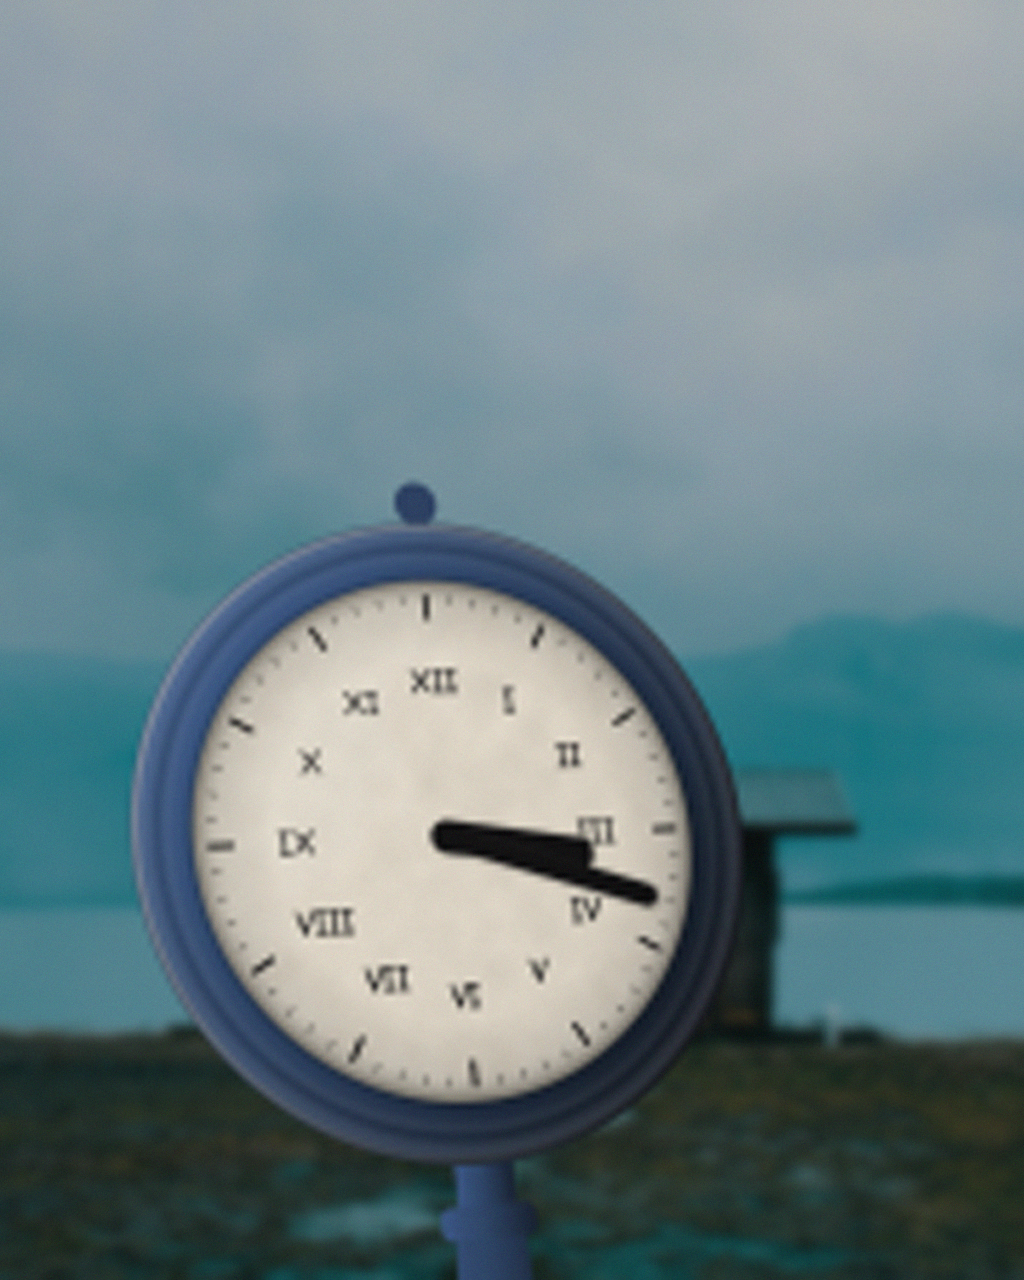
3:18
